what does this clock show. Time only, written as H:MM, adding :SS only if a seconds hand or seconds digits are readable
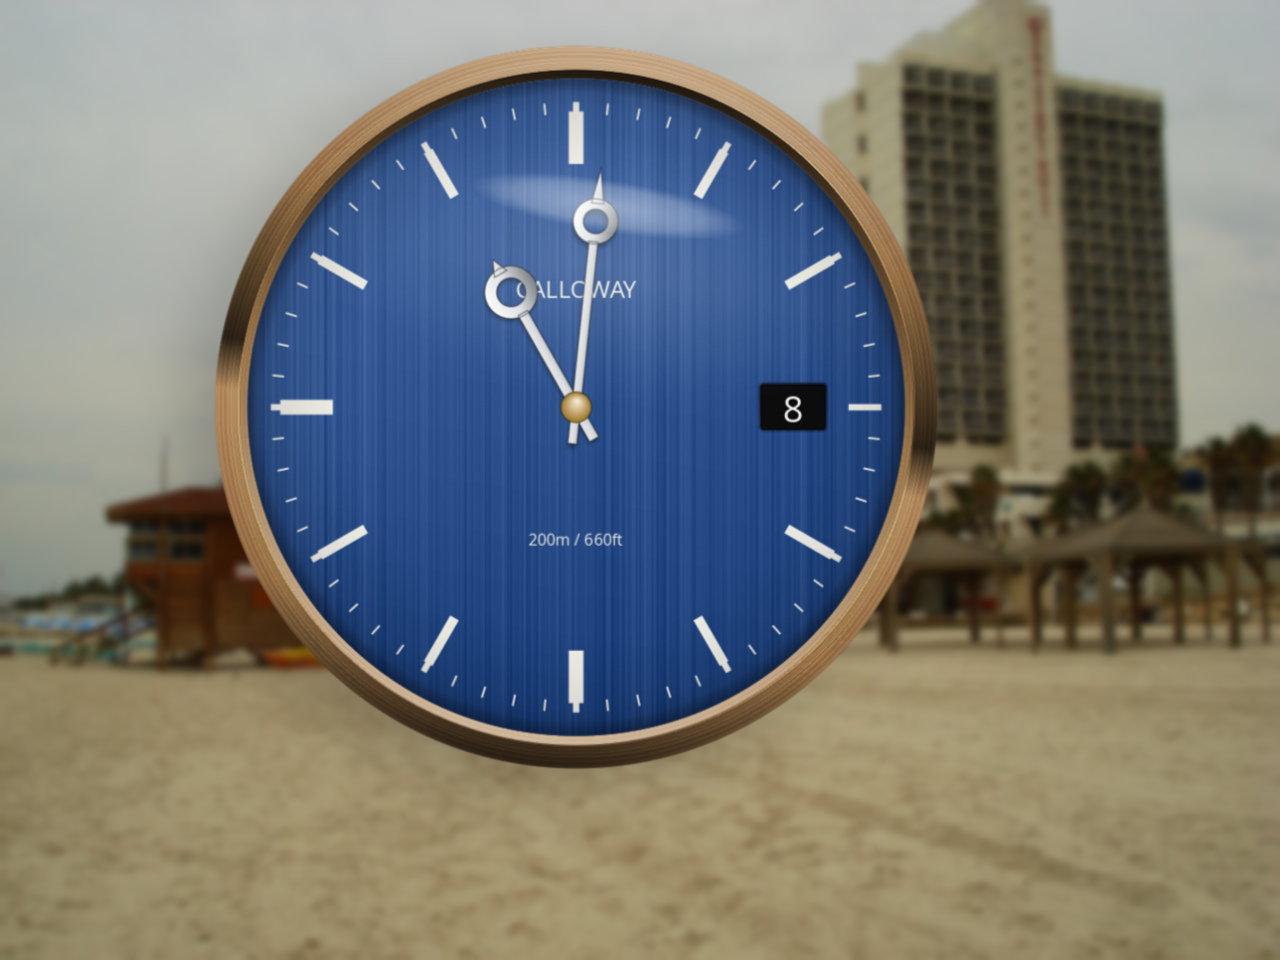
11:01
